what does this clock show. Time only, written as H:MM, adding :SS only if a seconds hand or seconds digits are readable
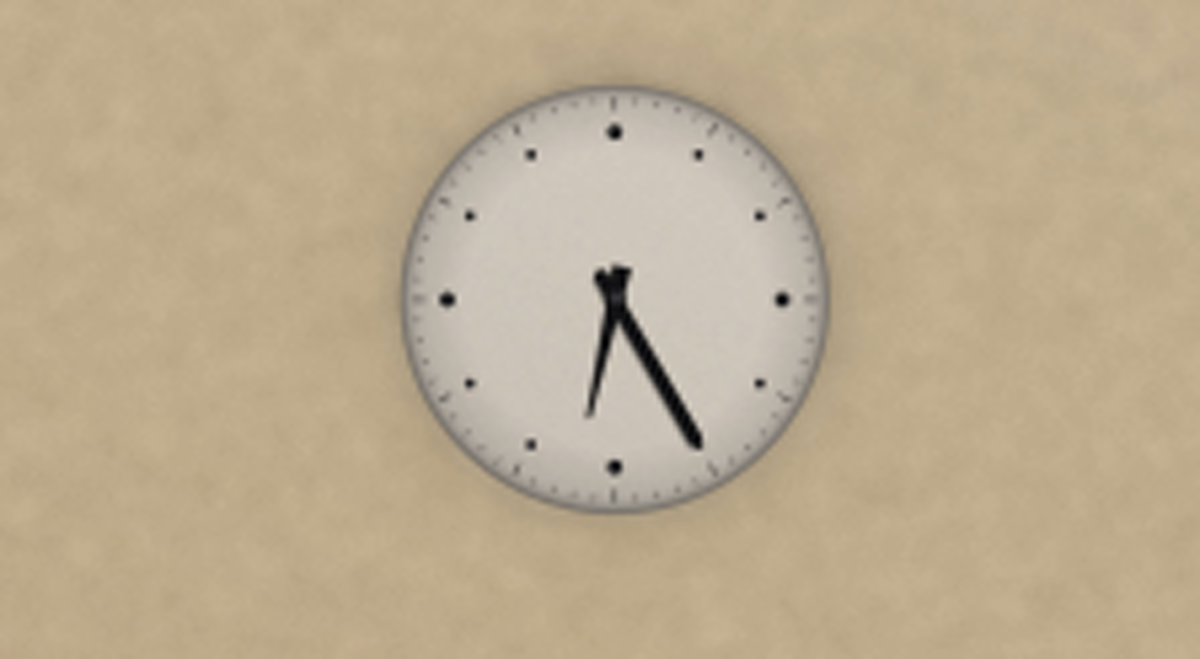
6:25
